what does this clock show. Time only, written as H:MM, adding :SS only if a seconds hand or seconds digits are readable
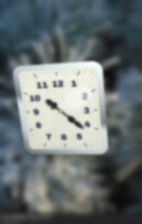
10:22
